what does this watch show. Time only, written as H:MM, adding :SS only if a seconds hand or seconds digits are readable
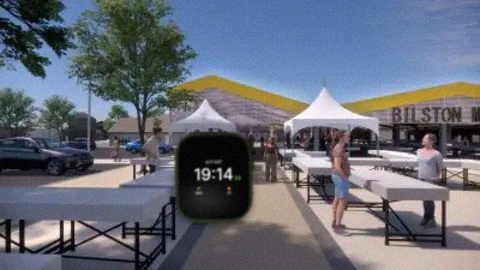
19:14
